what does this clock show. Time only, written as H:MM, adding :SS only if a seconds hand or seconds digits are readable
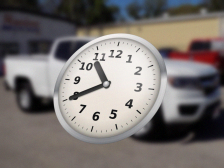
10:40
